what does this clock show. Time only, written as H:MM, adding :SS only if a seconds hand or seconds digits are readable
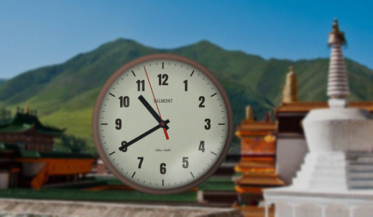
10:39:57
